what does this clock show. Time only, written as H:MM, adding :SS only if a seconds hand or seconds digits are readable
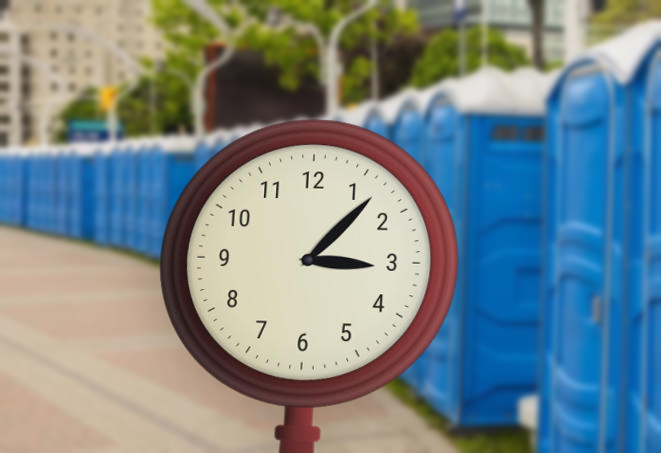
3:07
